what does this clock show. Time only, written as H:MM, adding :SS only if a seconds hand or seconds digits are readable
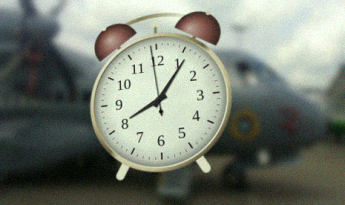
8:05:59
